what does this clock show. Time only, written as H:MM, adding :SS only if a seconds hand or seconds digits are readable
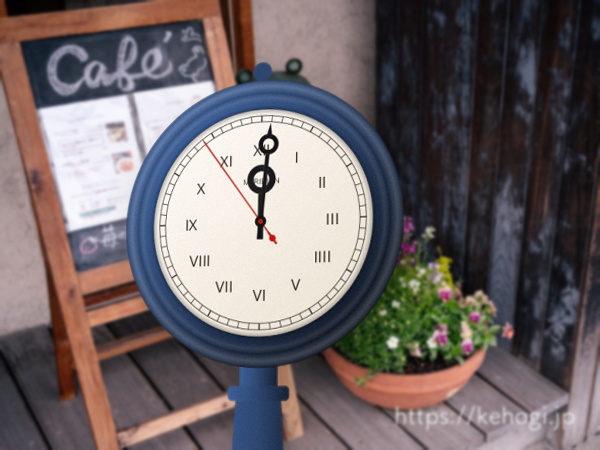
12:00:54
